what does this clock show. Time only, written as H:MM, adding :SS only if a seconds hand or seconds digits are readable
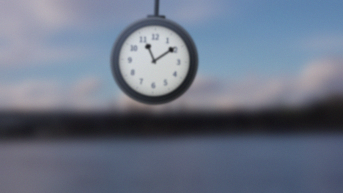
11:09
